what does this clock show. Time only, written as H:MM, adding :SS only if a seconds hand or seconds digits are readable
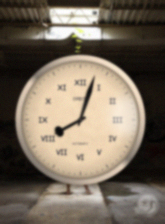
8:03
